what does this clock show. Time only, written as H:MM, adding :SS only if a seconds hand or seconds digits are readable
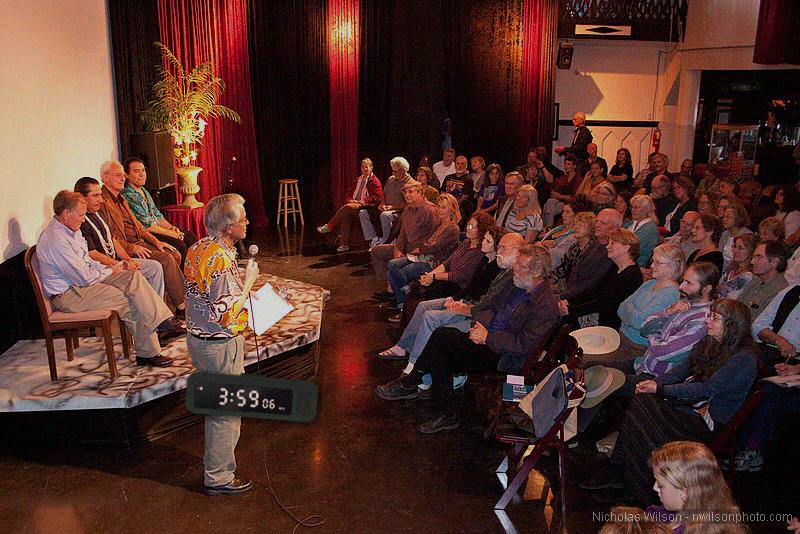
3:59:06
